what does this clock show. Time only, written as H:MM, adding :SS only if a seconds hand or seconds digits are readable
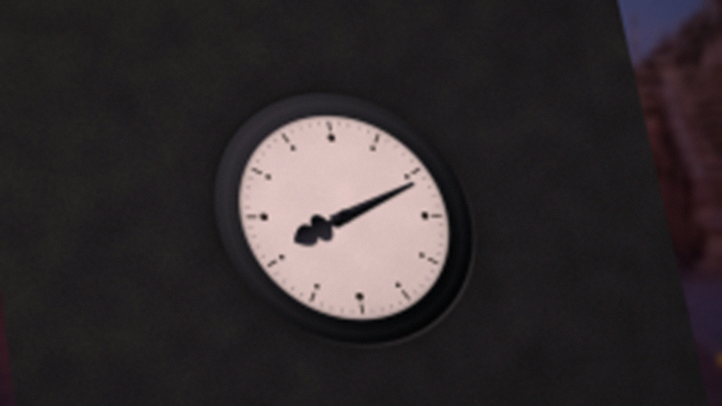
8:11
